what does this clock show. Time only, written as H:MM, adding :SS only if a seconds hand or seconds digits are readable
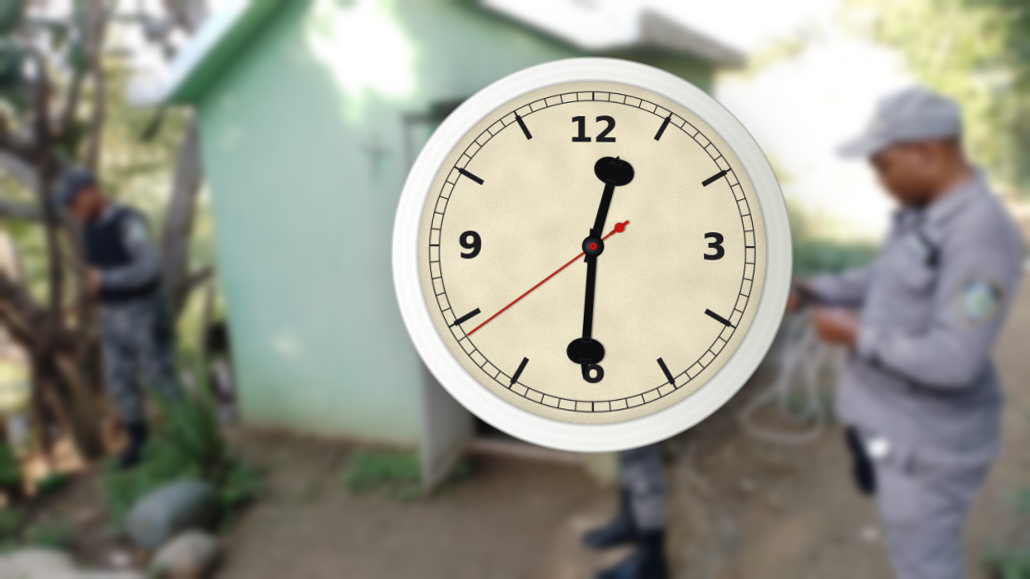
12:30:39
